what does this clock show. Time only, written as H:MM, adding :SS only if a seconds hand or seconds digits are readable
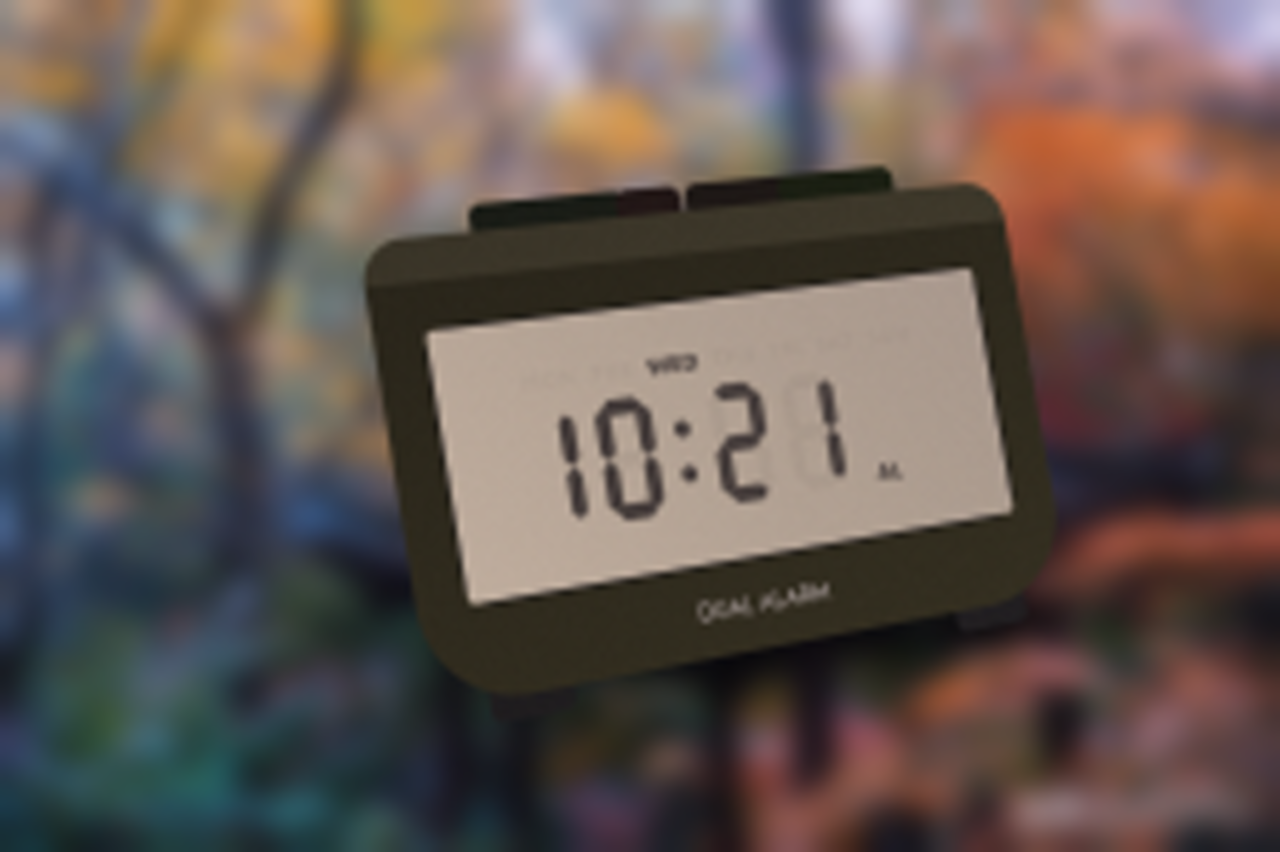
10:21
